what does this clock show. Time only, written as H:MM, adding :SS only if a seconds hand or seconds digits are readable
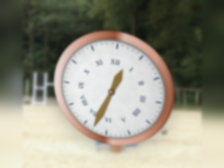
12:33
